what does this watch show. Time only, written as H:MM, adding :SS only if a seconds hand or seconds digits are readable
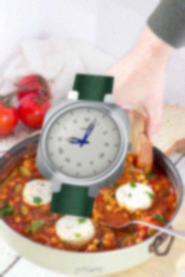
9:03
